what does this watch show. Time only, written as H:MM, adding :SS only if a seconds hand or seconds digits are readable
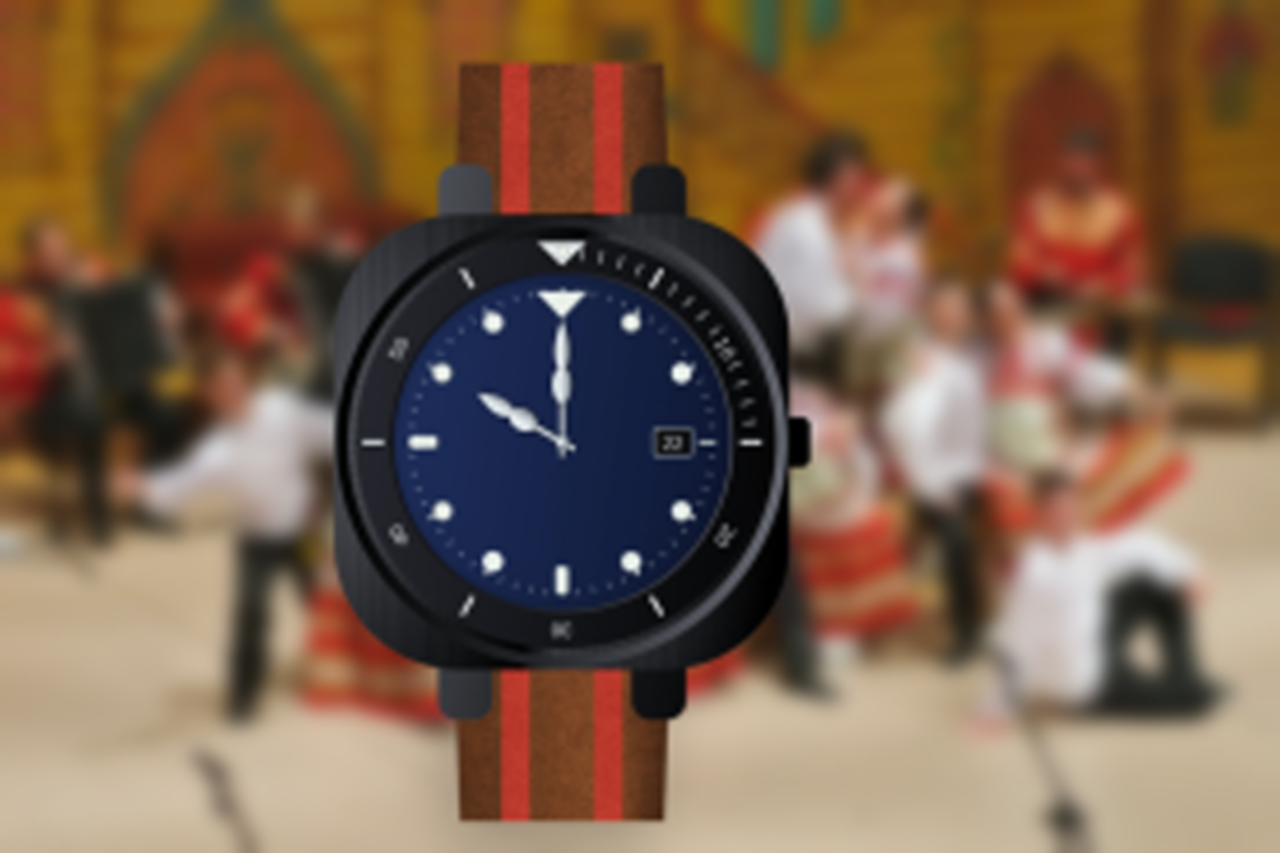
10:00
